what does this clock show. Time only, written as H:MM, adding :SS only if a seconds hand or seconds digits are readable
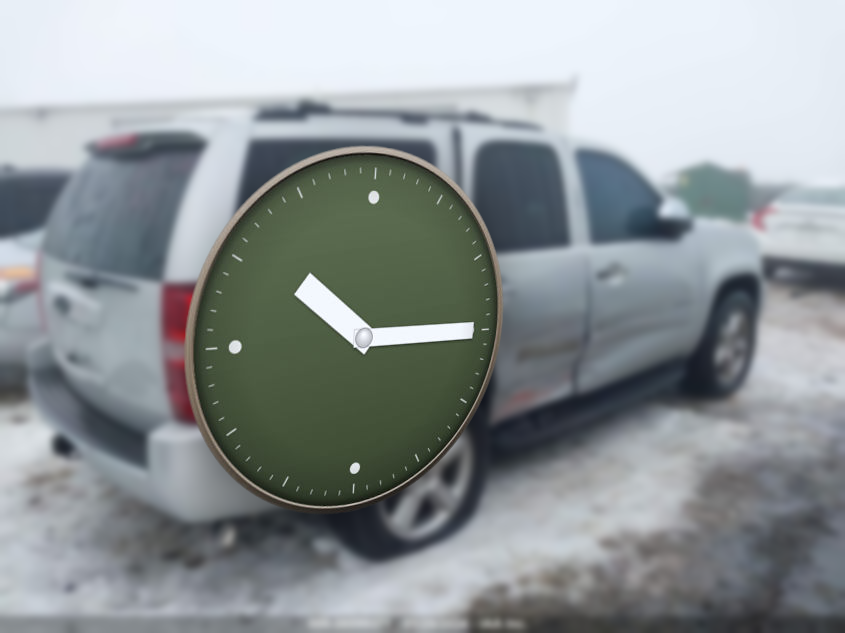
10:15
